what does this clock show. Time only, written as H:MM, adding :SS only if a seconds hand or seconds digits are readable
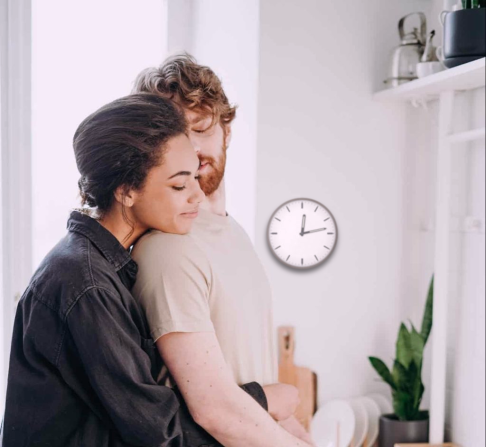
12:13
